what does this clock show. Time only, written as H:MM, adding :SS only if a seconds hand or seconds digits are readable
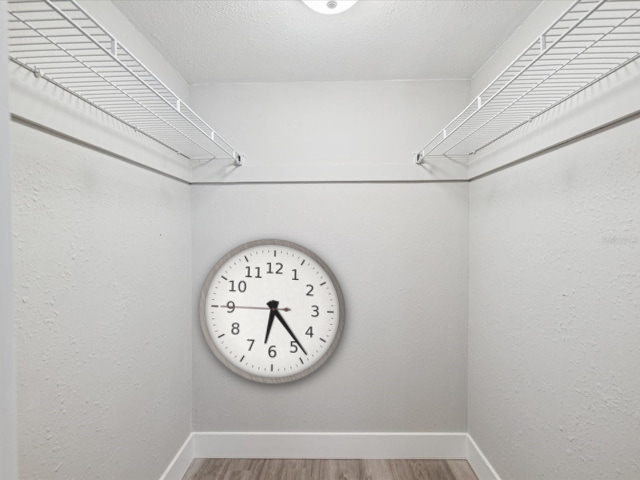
6:23:45
